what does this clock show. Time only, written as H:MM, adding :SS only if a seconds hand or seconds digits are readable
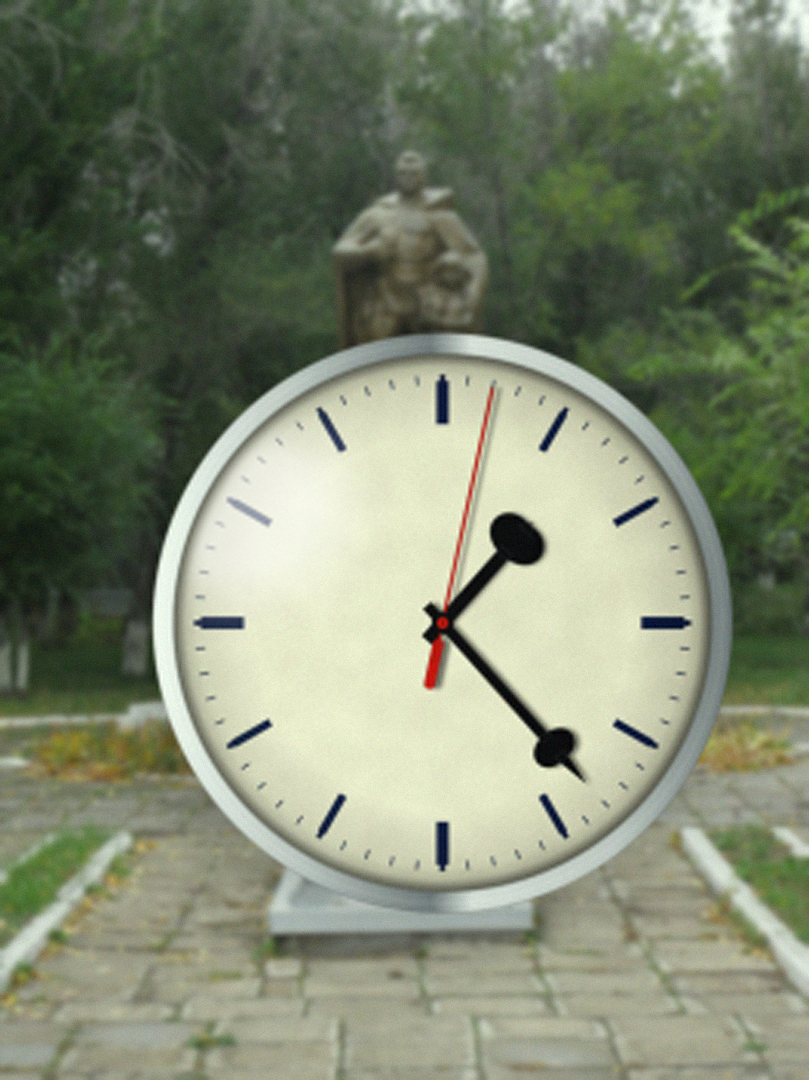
1:23:02
